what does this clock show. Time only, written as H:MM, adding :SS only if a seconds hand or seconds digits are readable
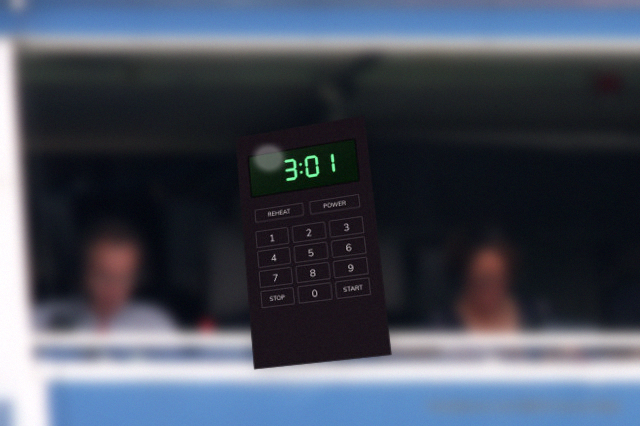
3:01
